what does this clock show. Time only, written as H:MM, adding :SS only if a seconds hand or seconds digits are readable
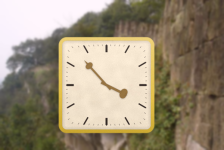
3:53
